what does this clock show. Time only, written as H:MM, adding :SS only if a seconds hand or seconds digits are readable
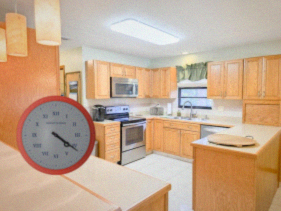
4:21
